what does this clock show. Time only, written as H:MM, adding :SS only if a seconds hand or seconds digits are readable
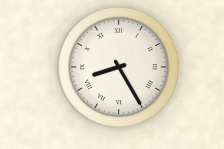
8:25
